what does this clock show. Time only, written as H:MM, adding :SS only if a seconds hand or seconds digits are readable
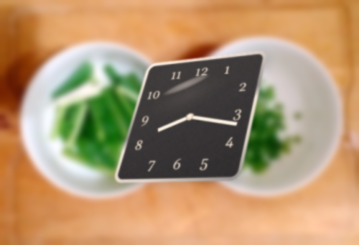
8:17
